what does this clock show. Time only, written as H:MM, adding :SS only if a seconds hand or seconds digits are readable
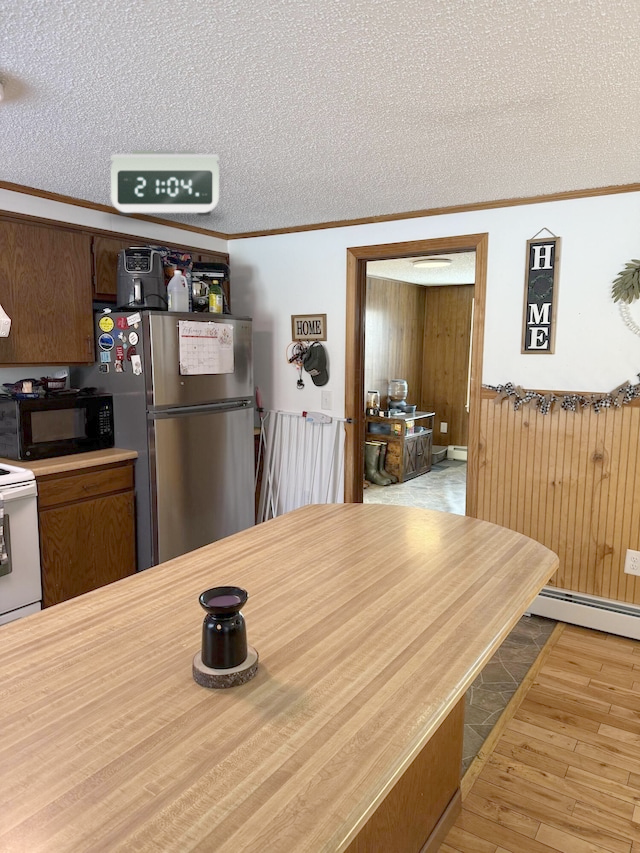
21:04
